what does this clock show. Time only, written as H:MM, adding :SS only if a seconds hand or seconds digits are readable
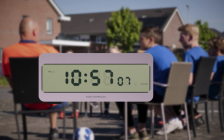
10:57:07
